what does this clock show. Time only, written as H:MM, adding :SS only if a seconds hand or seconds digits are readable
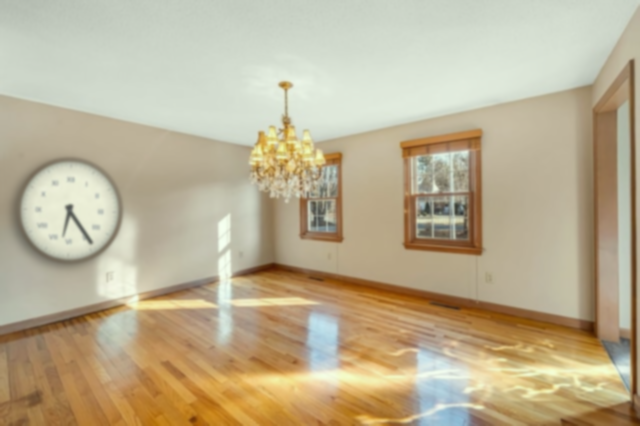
6:24
